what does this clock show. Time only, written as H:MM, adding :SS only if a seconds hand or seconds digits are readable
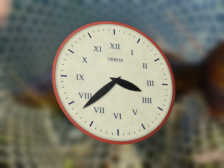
3:38
